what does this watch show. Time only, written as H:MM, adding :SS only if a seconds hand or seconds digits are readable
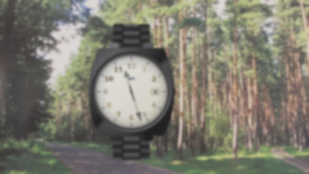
11:27
